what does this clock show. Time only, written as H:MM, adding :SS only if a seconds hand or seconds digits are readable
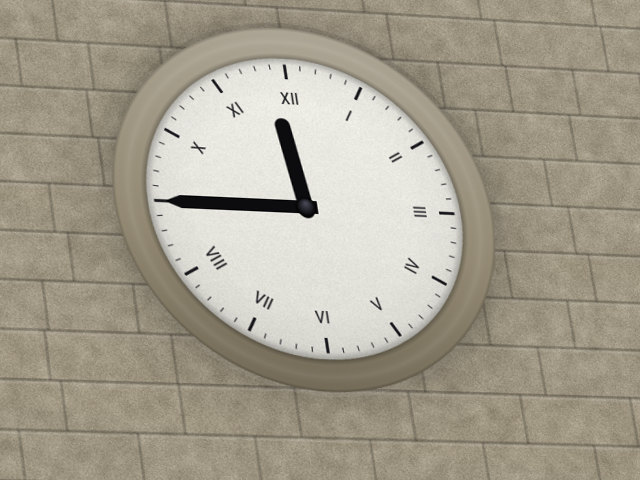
11:45
